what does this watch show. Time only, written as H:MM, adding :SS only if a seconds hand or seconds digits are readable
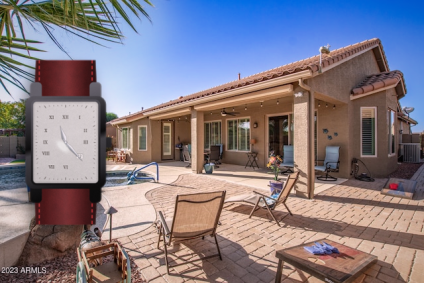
11:23
